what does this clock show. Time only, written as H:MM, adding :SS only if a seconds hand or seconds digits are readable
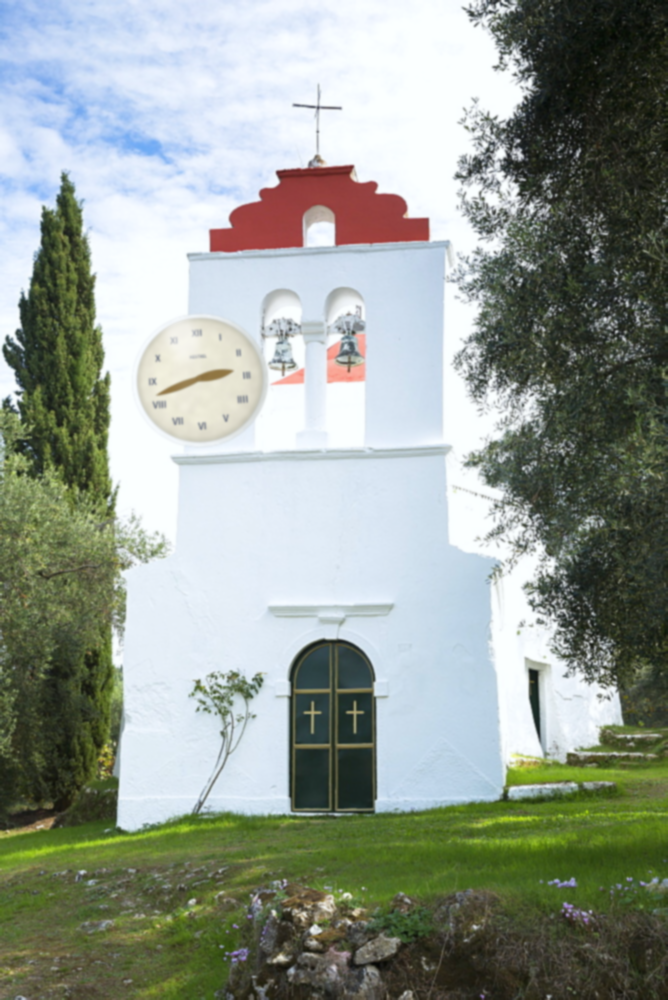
2:42
